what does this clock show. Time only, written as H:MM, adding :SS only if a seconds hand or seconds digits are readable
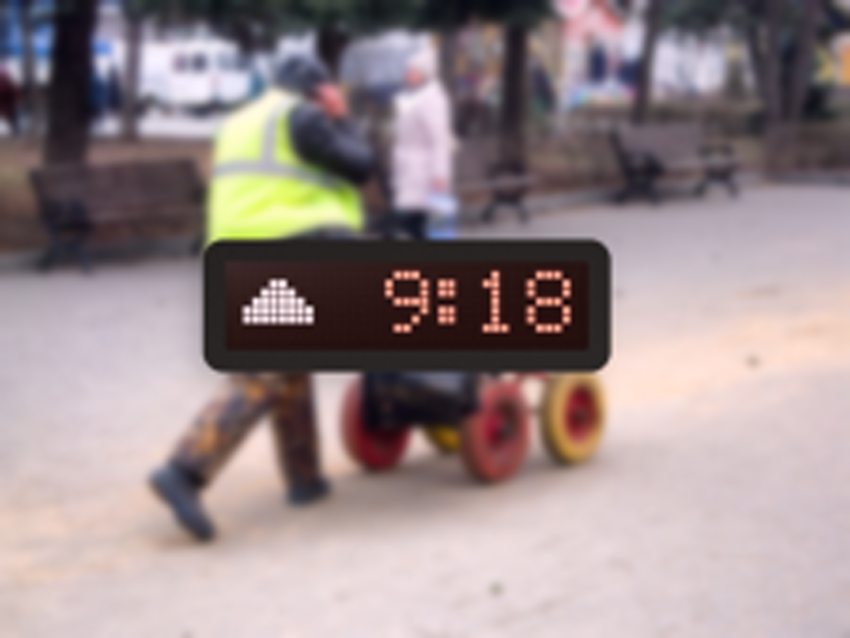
9:18
